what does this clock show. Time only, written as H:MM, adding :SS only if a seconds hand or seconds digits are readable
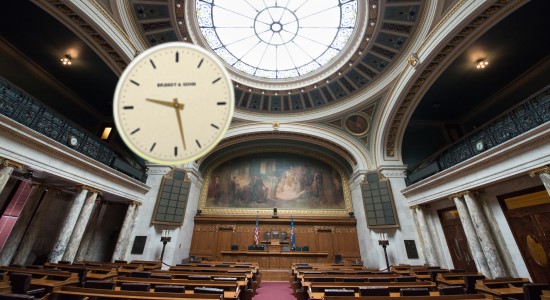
9:28
